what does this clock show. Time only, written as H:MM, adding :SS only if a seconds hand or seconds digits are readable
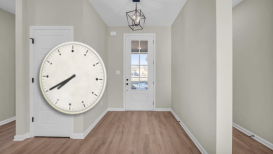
7:40
